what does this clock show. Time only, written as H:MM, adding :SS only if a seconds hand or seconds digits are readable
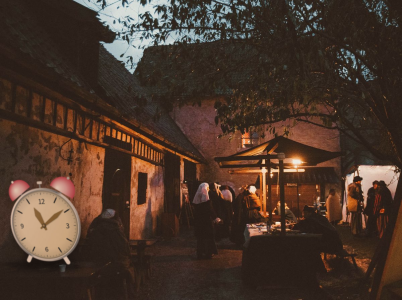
11:09
